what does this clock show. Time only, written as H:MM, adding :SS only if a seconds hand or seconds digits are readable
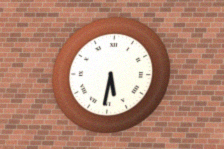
5:31
